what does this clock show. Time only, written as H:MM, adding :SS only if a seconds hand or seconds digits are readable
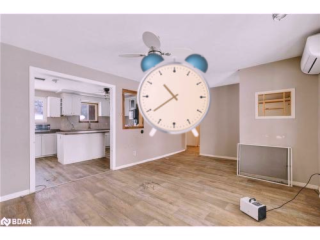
10:39
